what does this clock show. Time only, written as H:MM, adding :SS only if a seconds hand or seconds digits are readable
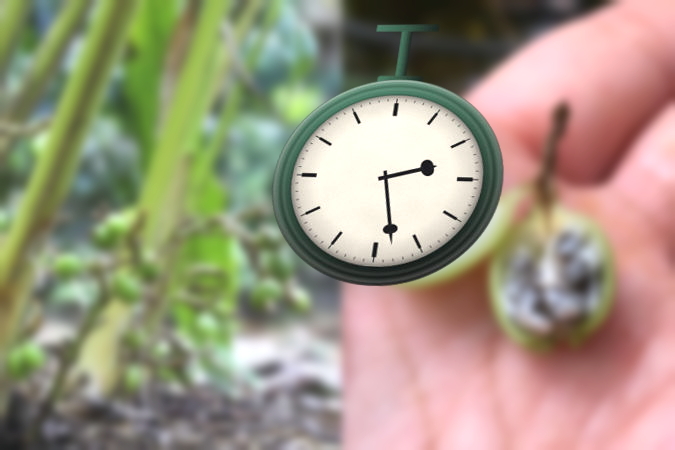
2:28
